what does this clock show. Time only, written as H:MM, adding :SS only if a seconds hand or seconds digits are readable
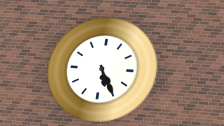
5:25
